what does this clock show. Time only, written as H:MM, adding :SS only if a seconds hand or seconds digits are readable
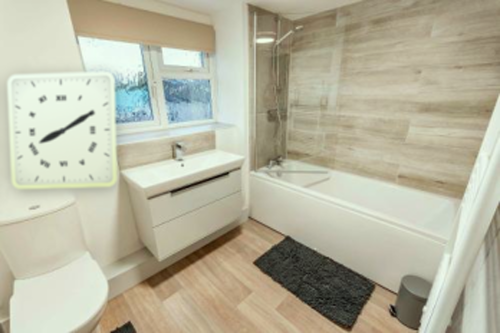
8:10
